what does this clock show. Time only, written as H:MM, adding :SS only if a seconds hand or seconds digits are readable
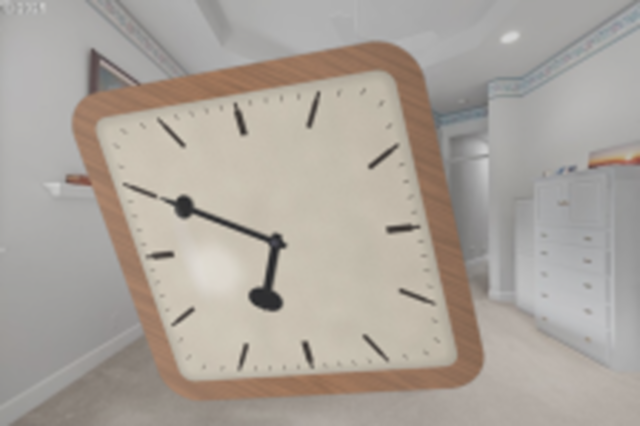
6:50
